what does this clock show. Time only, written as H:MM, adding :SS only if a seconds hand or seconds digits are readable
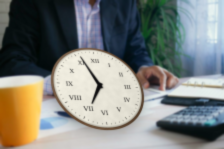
6:56
